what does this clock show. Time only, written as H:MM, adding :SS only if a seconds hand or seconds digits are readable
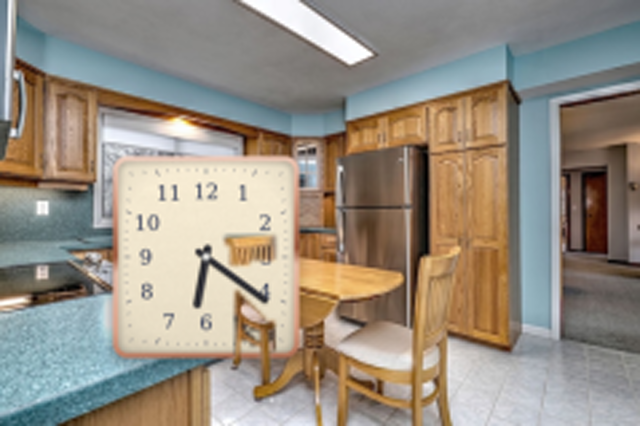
6:21
